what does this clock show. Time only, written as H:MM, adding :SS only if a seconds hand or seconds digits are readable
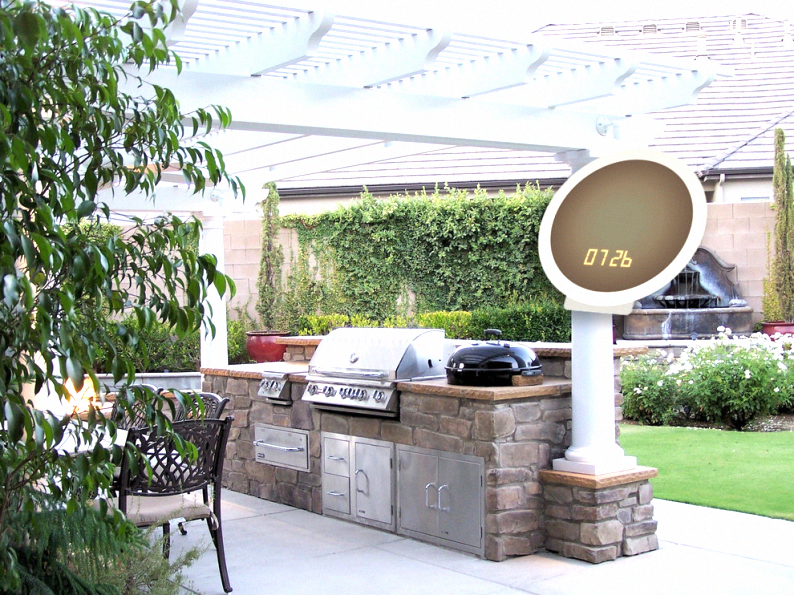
7:26
